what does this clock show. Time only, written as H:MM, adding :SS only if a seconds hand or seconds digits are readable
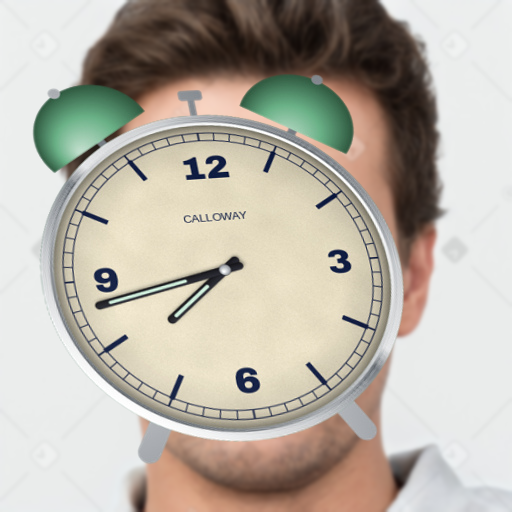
7:43
